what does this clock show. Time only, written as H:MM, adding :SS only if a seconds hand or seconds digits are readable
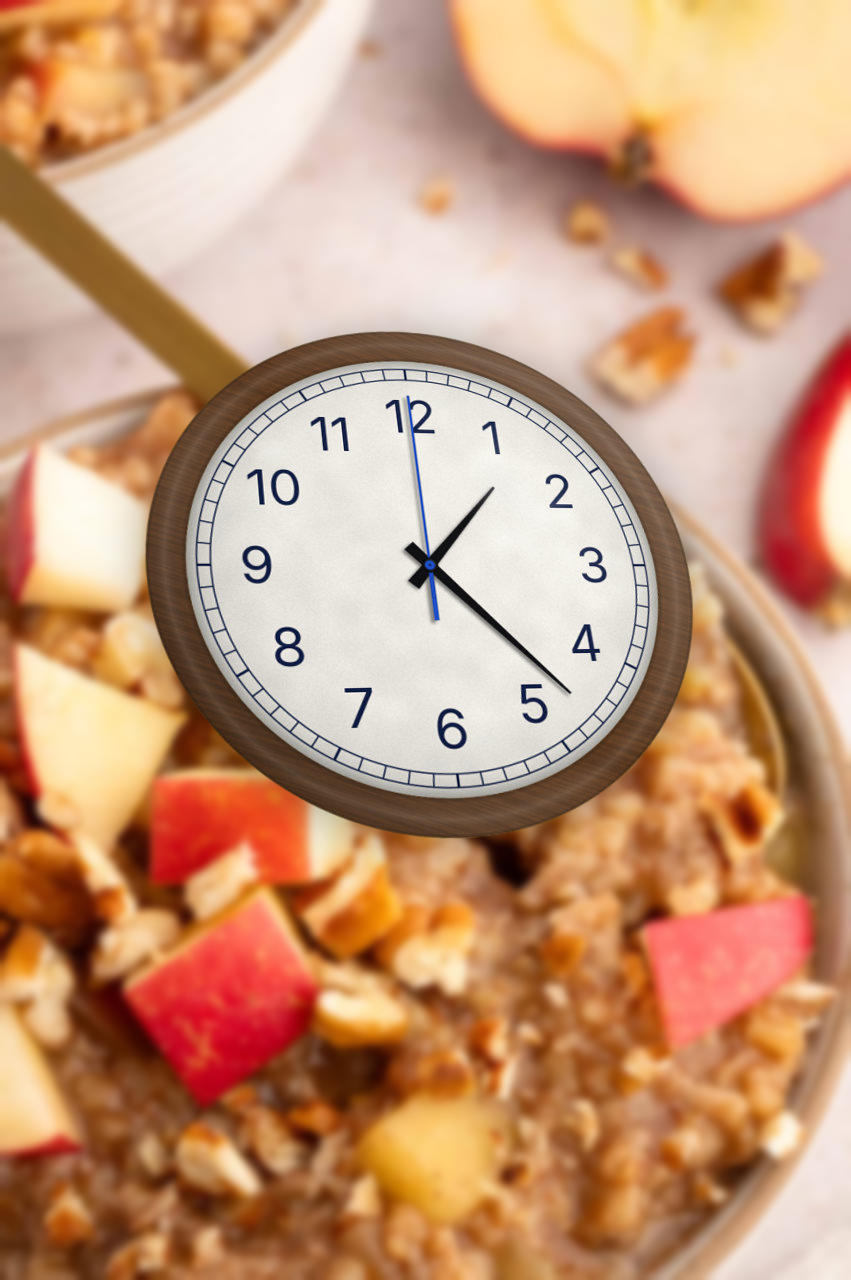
1:23:00
